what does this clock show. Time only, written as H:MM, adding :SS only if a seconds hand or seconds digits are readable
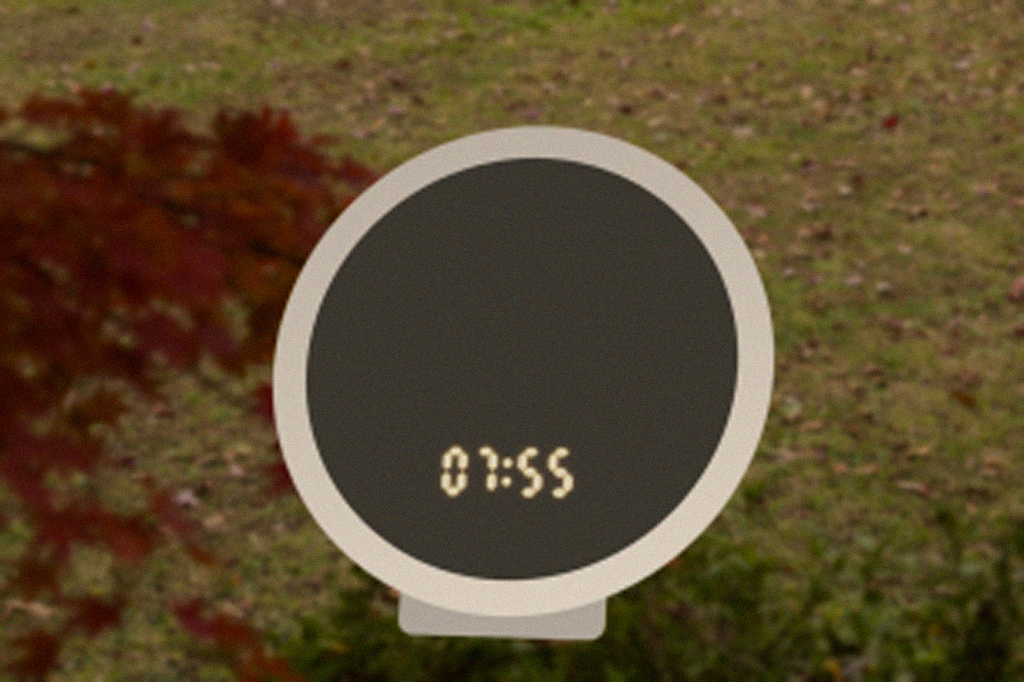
7:55
